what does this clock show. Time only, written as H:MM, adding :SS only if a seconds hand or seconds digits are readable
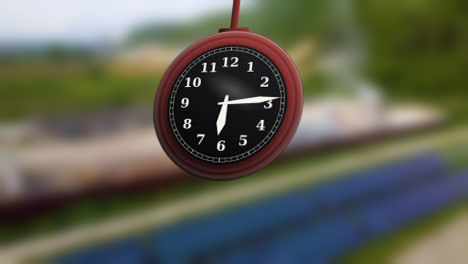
6:14
